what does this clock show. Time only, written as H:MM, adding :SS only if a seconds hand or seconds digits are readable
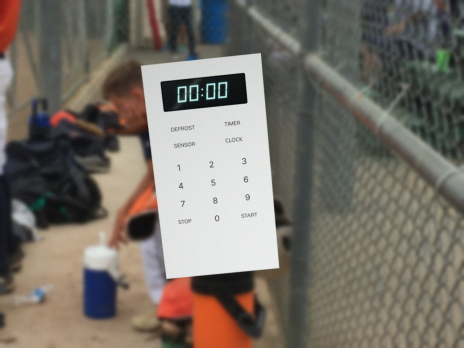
0:00
